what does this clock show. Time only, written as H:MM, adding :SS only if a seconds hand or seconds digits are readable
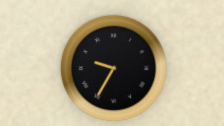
9:35
